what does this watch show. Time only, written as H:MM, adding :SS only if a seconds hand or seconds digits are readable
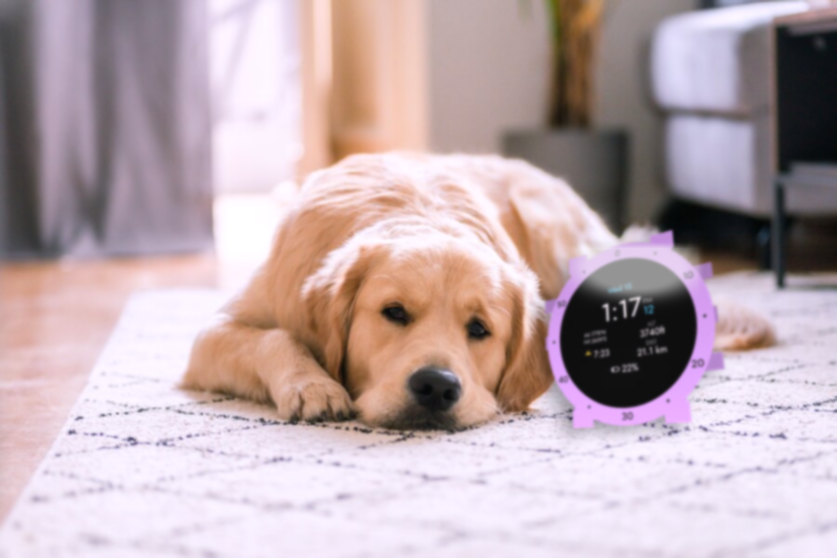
1:17
